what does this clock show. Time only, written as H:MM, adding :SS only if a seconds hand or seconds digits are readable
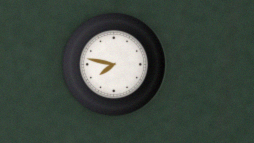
7:47
